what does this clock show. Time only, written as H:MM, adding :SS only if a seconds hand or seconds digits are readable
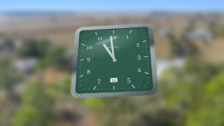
10:59
